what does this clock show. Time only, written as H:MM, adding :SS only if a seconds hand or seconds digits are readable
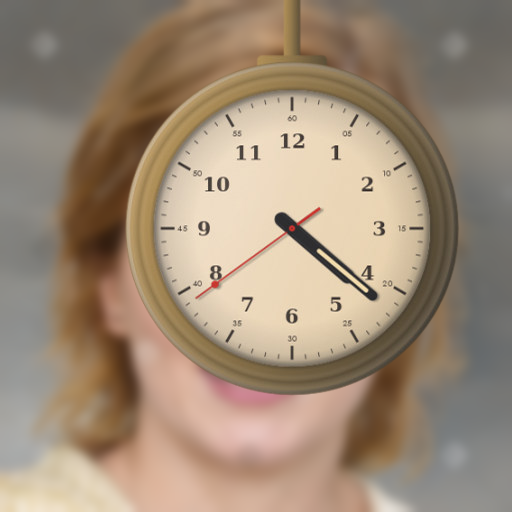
4:21:39
